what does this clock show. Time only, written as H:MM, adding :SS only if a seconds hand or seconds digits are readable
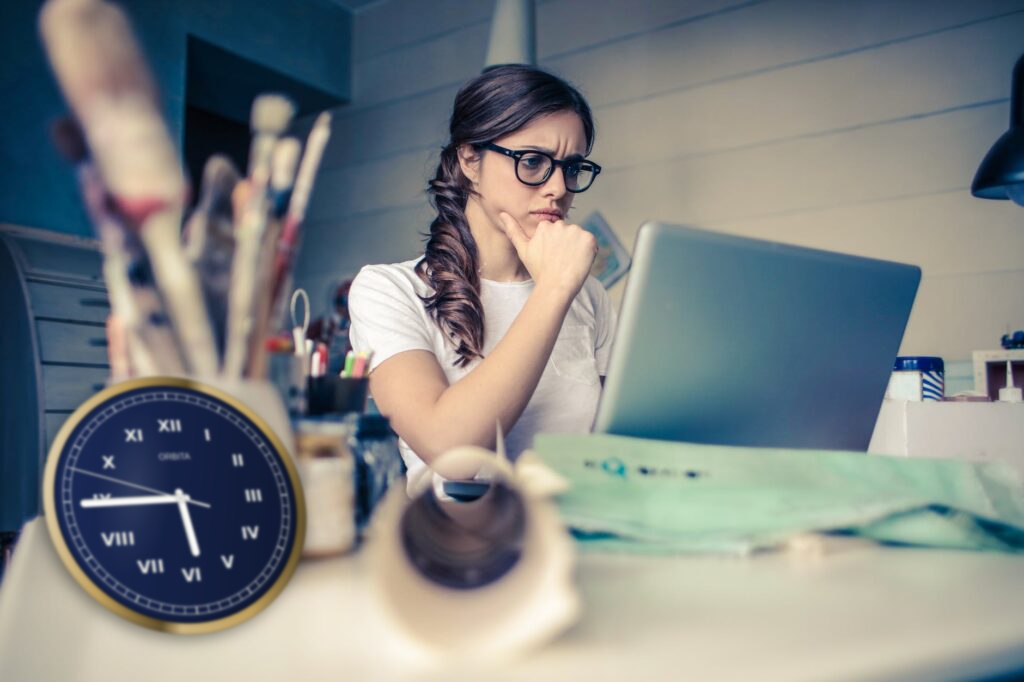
5:44:48
